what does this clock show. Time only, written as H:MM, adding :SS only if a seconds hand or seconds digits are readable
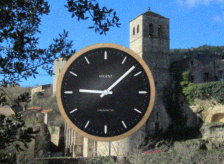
9:08
